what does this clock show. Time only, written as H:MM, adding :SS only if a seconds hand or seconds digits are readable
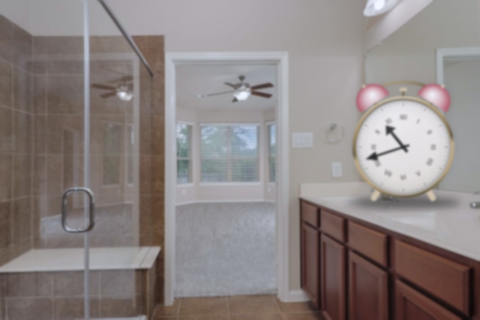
10:42
